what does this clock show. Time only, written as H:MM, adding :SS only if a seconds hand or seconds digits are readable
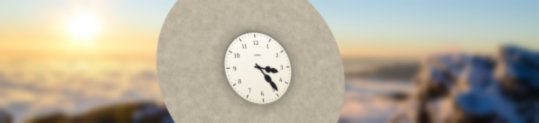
3:24
